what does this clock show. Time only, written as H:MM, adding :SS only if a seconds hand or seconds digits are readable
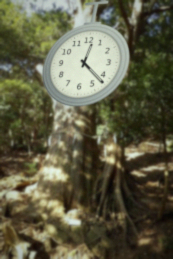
12:22
